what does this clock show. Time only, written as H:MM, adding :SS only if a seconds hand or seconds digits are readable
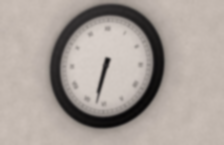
6:32
